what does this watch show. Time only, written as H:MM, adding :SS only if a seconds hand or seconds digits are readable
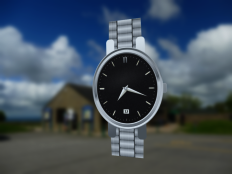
7:18
